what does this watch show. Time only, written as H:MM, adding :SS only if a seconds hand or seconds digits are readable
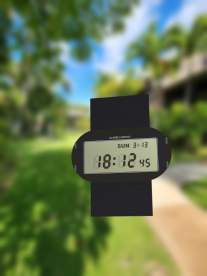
18:12:45
